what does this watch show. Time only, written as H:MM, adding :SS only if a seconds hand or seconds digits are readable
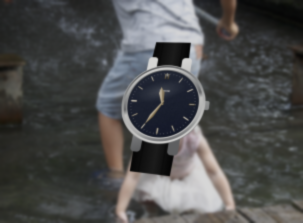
11:35
